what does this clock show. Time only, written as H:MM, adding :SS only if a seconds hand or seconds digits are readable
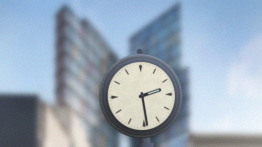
2:29
